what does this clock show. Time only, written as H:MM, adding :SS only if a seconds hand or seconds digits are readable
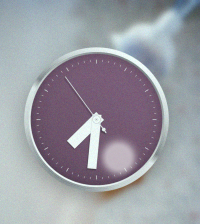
7:30:54
